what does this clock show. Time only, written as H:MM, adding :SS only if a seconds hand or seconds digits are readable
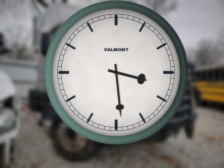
3:29
